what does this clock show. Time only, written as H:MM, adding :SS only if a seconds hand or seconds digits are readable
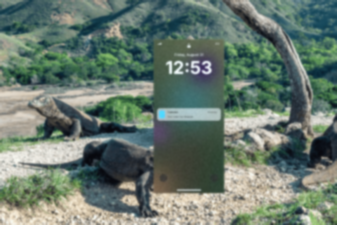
12:53
